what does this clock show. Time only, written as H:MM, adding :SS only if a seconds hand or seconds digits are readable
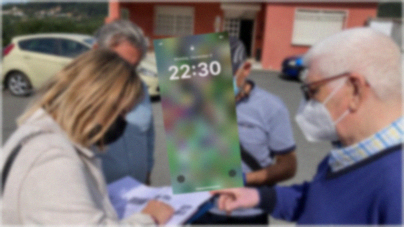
22:30
